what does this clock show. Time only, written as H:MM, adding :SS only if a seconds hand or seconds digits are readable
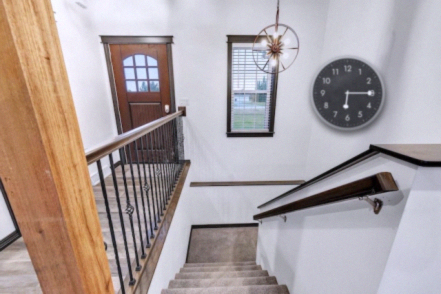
6:15
